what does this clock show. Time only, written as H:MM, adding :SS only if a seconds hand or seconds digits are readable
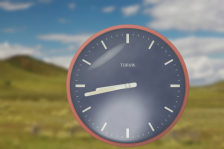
8:43
